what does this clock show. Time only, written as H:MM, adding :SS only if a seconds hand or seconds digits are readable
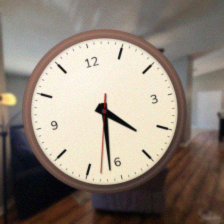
4:31:33
